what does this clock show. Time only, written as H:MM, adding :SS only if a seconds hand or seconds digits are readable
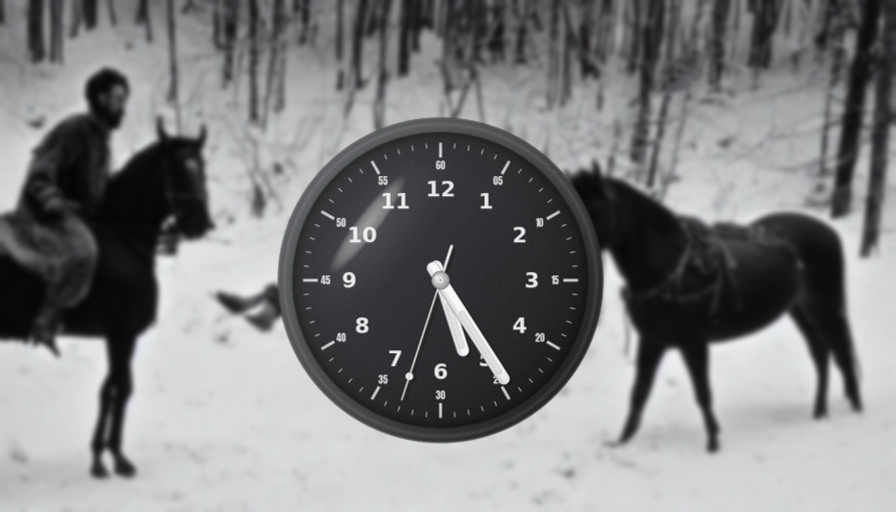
5:24:33
